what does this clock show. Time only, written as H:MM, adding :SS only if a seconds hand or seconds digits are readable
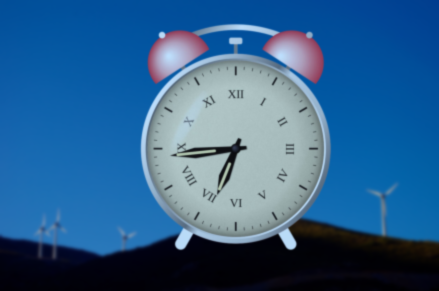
6:44
